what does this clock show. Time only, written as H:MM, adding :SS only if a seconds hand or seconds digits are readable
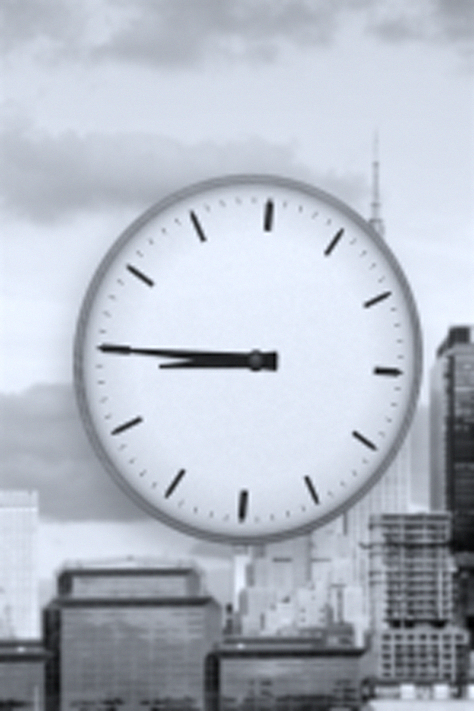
8:45
